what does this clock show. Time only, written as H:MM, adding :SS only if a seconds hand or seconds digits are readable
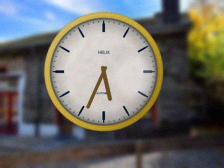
5:34
